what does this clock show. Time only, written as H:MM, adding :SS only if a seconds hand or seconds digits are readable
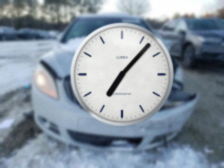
7:07
